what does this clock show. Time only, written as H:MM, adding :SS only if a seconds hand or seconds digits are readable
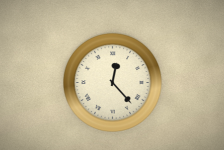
12:23
